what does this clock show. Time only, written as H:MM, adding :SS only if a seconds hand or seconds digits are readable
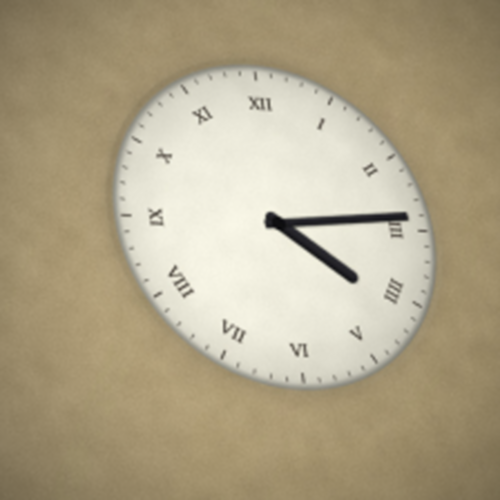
4:14
